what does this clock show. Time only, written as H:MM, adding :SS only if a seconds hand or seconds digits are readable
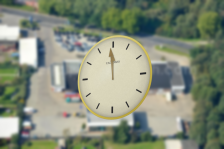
11:59
